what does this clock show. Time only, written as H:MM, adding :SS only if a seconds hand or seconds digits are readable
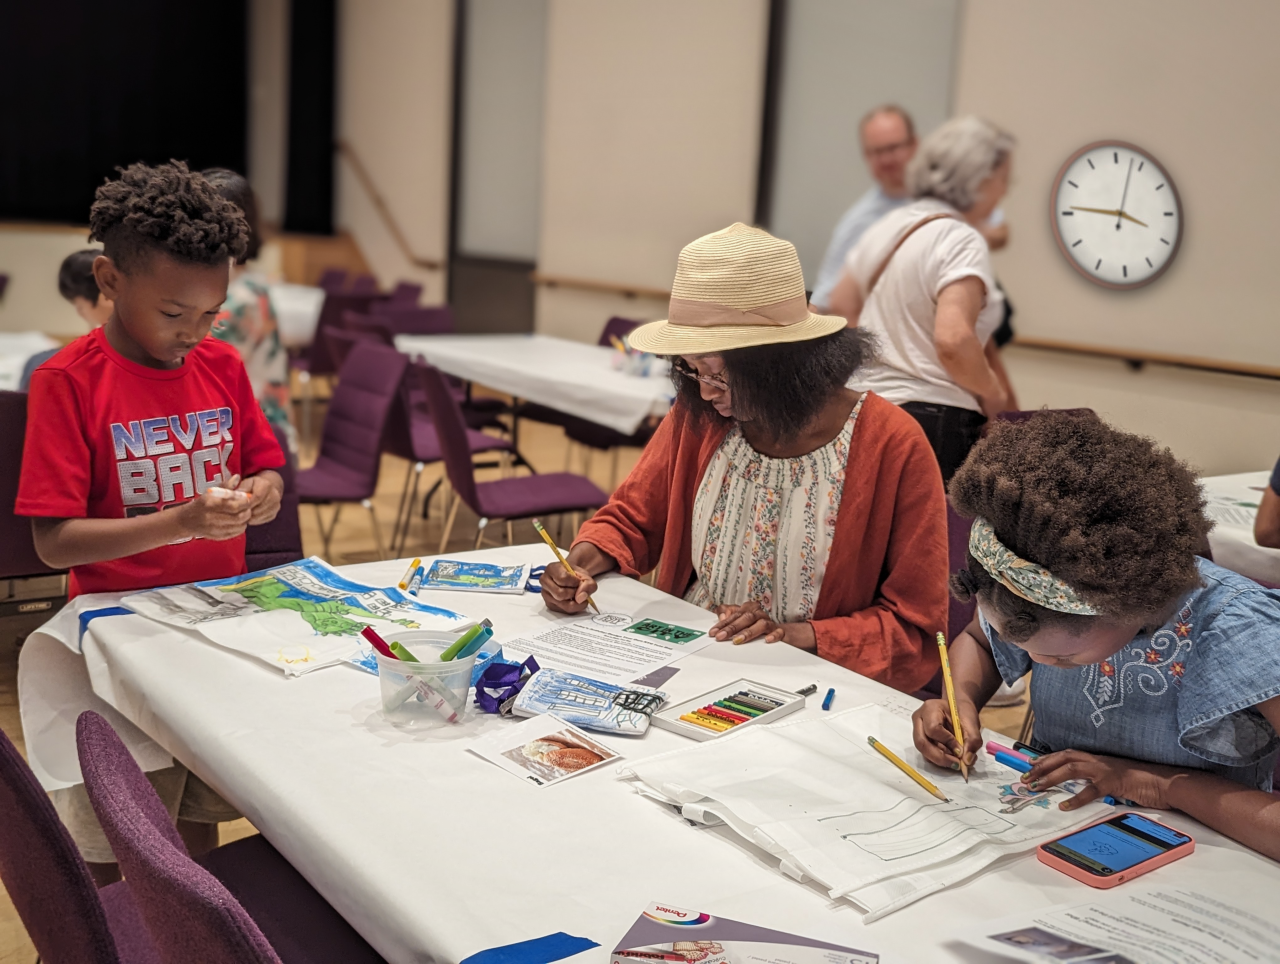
3:46:03
